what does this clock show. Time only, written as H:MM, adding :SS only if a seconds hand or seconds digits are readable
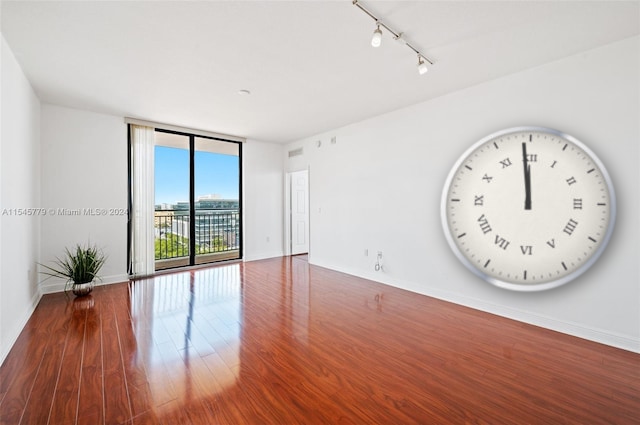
11:59
